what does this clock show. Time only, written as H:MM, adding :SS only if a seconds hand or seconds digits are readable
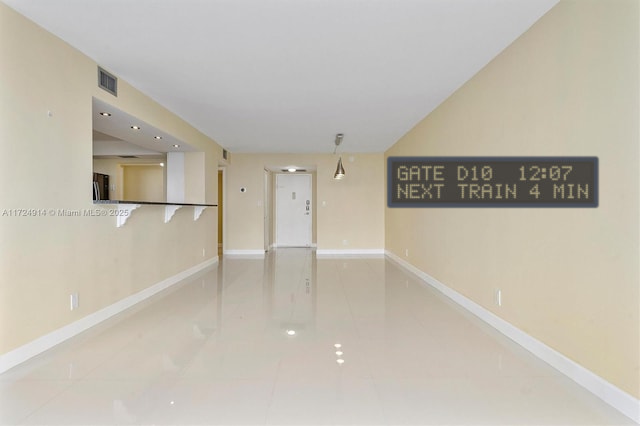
12:07
